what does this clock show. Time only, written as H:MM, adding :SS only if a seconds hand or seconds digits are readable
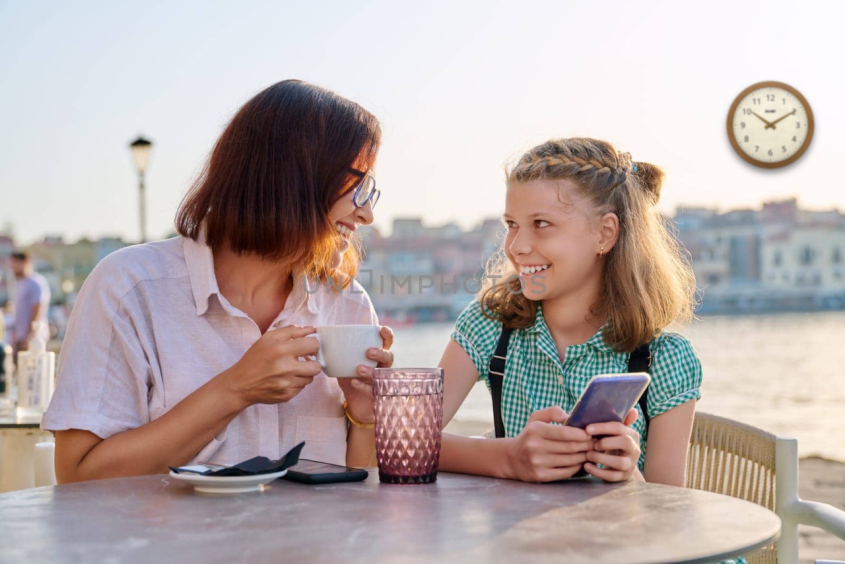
10:10
